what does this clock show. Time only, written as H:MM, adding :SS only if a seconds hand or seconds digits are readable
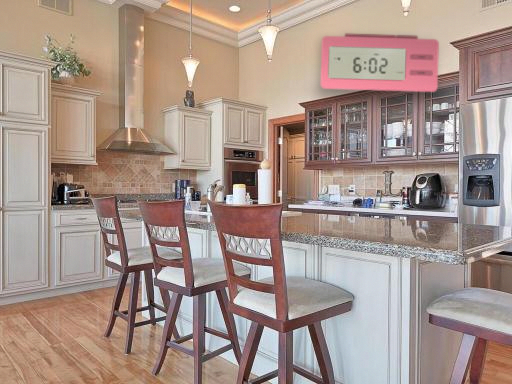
6:02
